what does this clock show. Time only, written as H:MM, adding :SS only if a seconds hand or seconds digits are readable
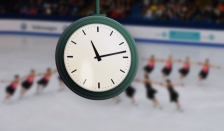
11:13
